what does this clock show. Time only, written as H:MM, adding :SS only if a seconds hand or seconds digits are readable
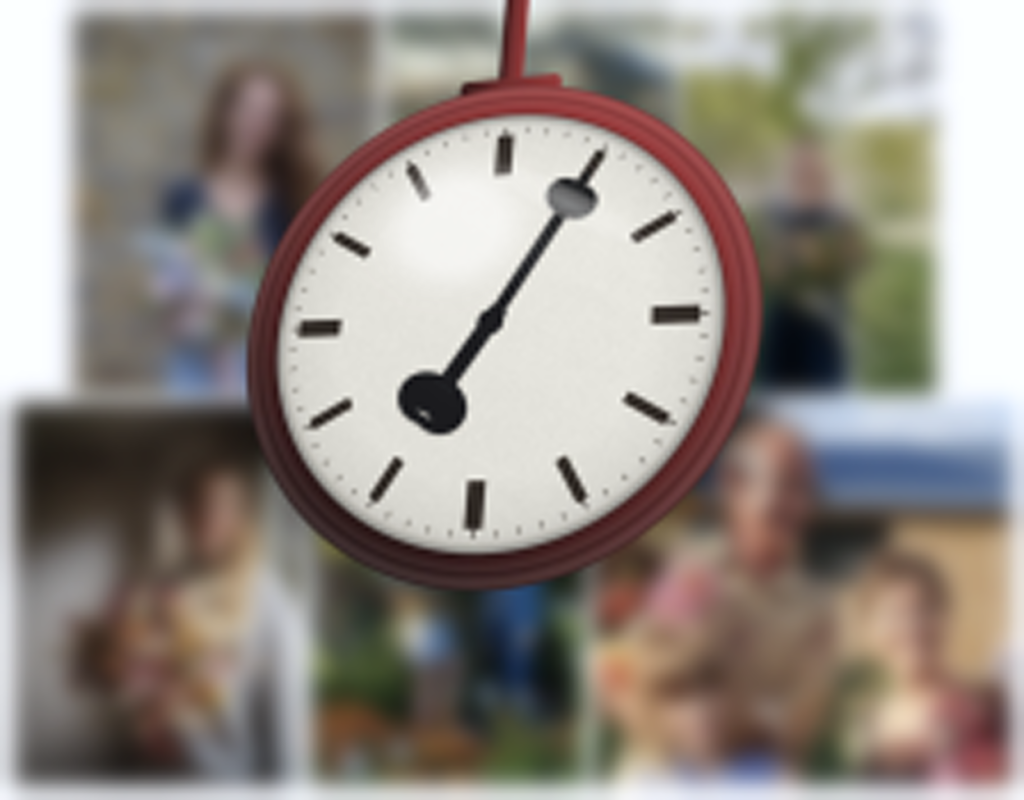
7:05
